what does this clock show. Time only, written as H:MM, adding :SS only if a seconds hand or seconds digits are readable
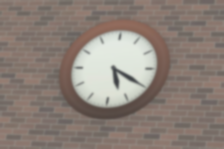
5:20
